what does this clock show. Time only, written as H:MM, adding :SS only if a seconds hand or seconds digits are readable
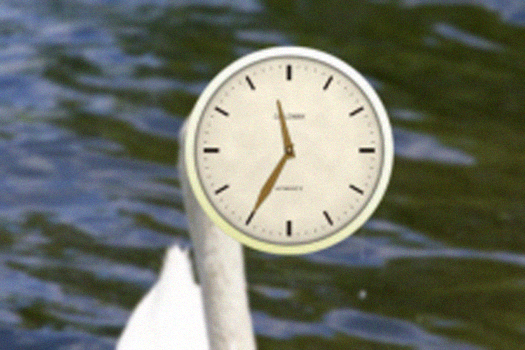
11:35
